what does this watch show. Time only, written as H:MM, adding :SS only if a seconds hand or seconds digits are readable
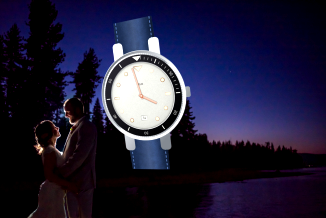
3:58
